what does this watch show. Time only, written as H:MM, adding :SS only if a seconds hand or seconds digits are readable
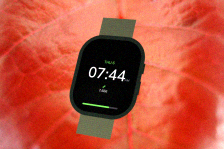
7:44
